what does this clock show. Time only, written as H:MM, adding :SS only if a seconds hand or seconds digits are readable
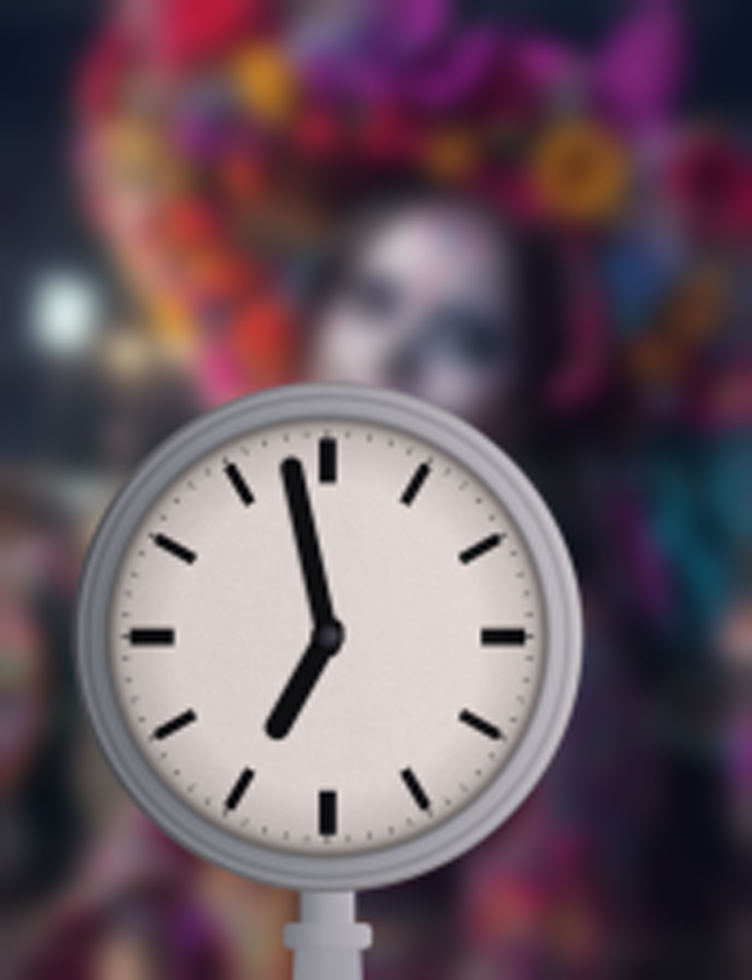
6:58
